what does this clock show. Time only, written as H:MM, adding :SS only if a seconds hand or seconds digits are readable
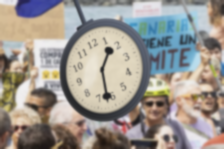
1:32
